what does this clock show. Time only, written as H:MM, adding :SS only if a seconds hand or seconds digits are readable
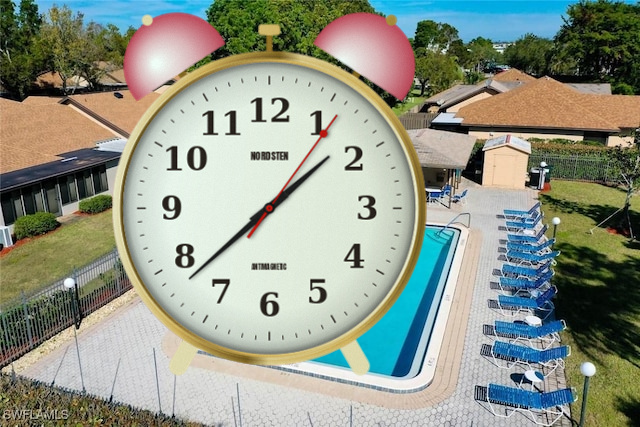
1:38:06
